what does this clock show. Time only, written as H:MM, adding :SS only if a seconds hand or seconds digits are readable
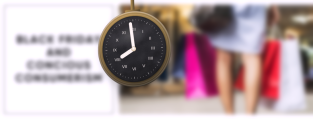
7:59
